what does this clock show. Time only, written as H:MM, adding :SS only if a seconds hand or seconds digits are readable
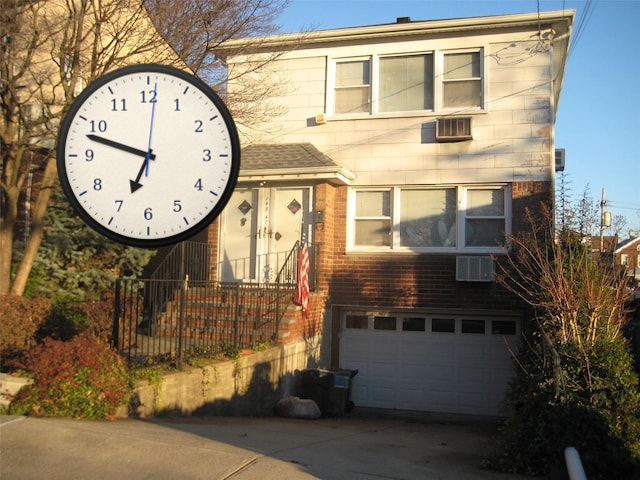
6:48:01
